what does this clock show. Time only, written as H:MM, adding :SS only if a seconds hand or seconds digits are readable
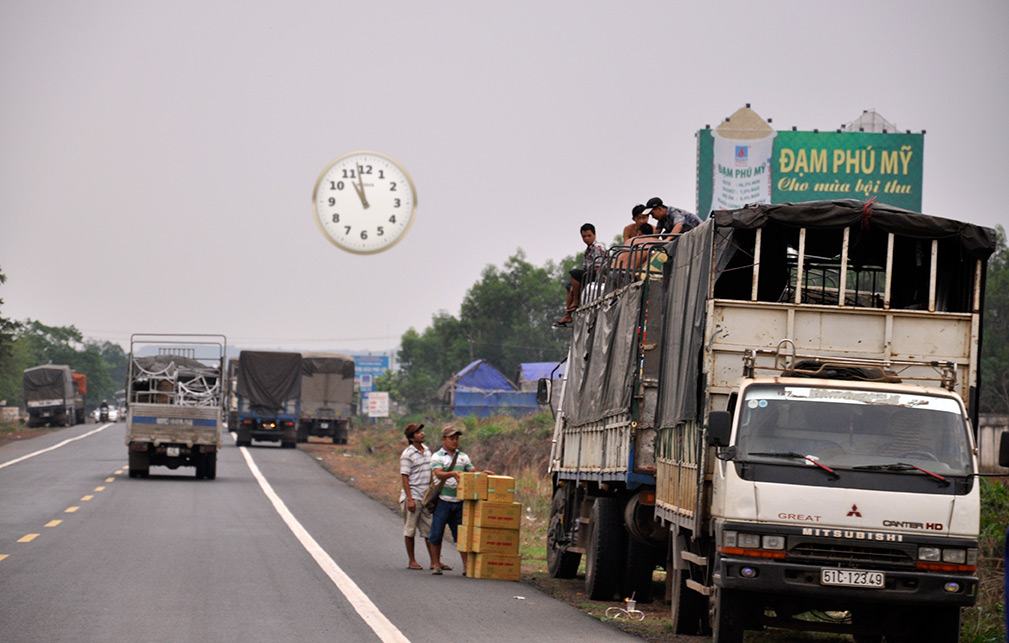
10:58
